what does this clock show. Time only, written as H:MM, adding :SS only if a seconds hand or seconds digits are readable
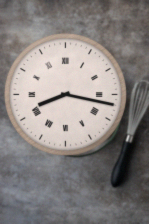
8:17
